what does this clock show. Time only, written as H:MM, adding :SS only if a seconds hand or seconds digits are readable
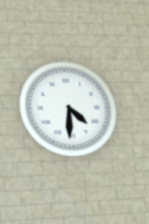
4:31
